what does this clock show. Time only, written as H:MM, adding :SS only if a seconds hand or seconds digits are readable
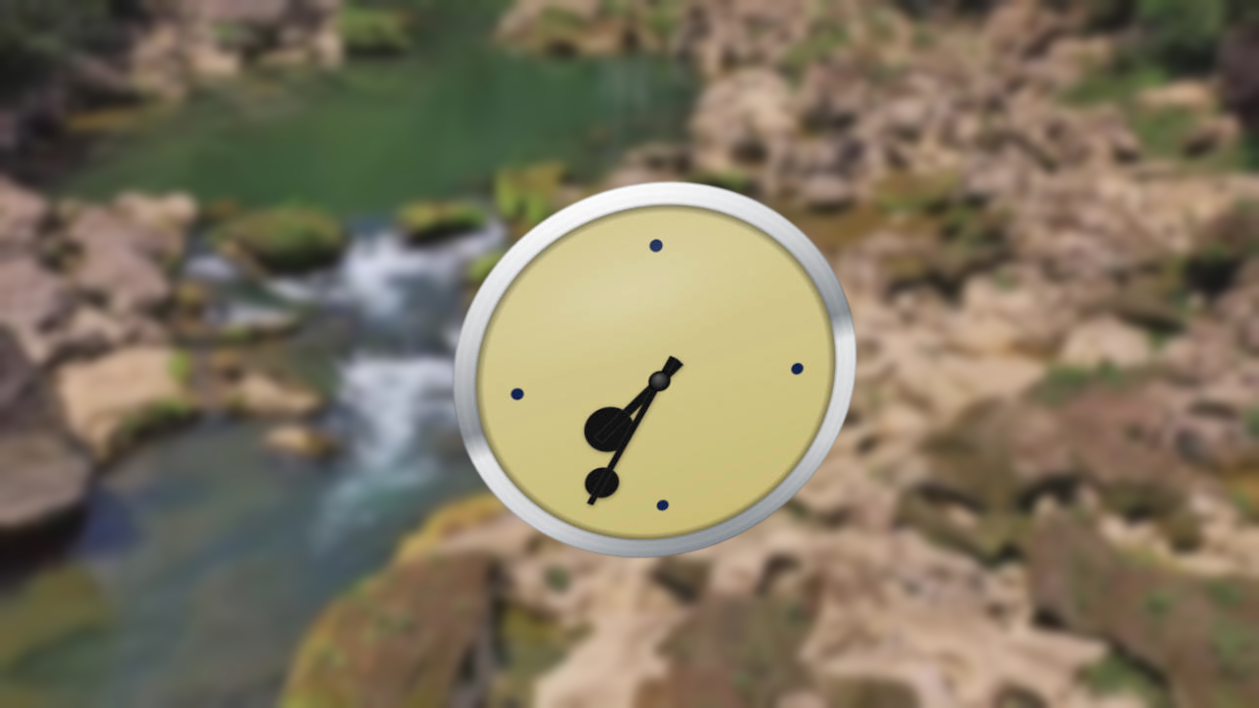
7:35
